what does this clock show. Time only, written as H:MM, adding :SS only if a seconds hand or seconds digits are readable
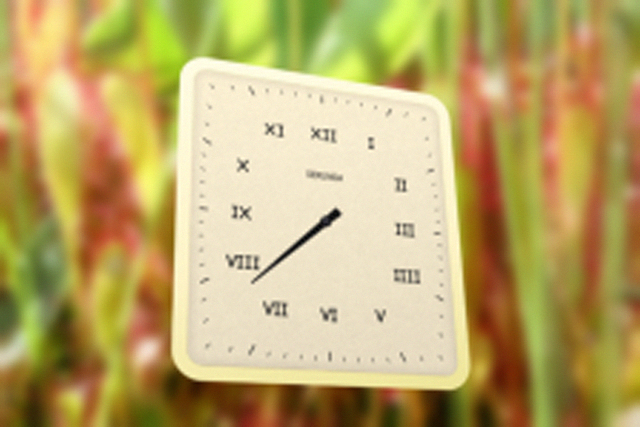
7:38
